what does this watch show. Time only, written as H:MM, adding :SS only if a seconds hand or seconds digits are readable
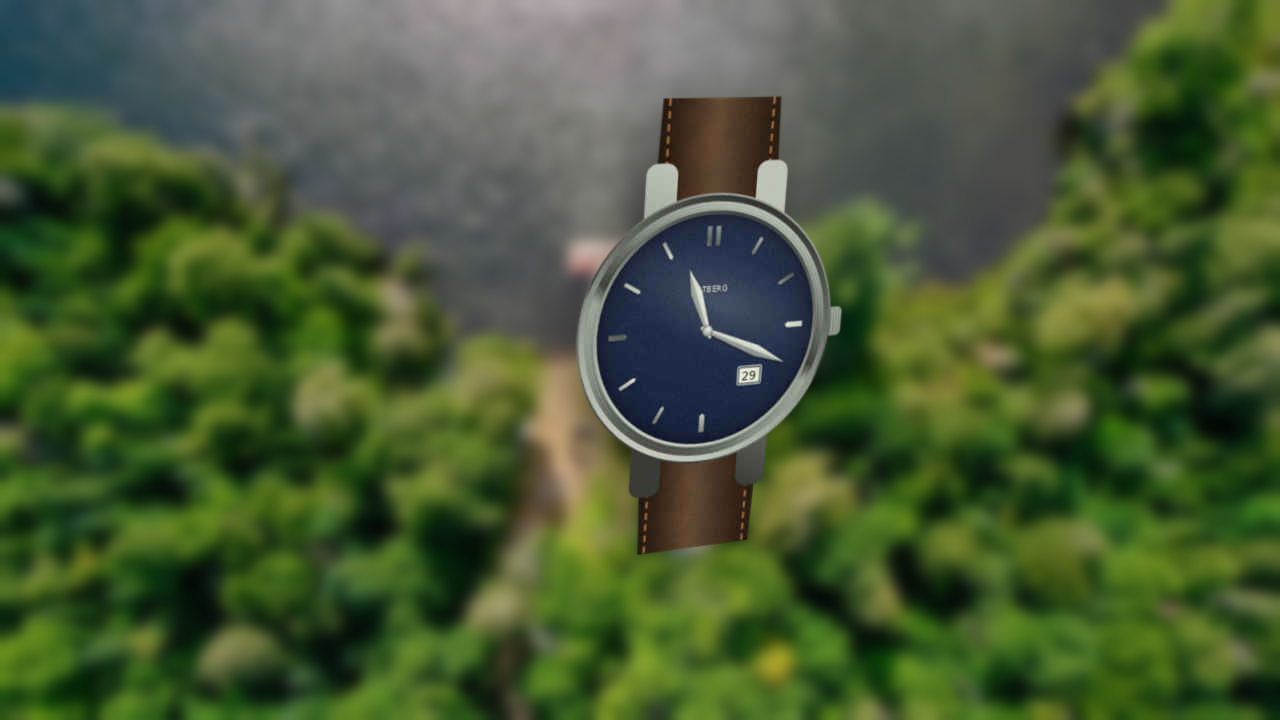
11:19
